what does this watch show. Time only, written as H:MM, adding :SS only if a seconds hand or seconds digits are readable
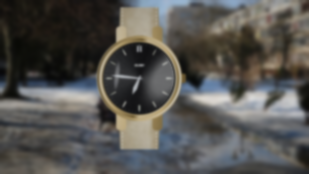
6:46
